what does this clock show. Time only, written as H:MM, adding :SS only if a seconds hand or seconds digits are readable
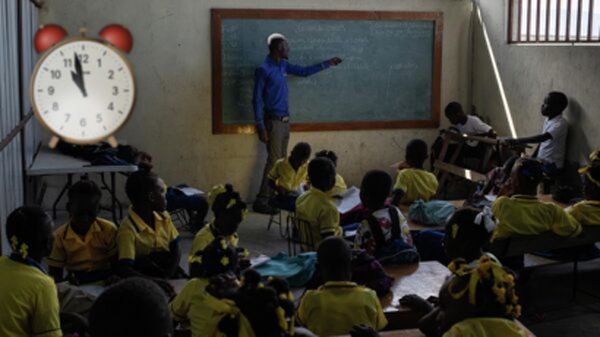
10:58
